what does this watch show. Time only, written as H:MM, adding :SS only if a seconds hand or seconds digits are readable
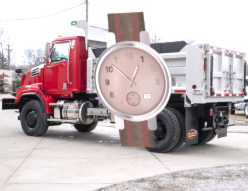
12:52
